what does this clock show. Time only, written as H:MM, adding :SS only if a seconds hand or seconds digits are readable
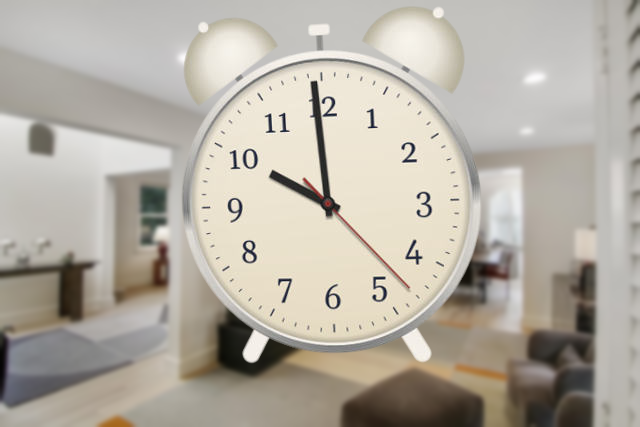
9:59:23
